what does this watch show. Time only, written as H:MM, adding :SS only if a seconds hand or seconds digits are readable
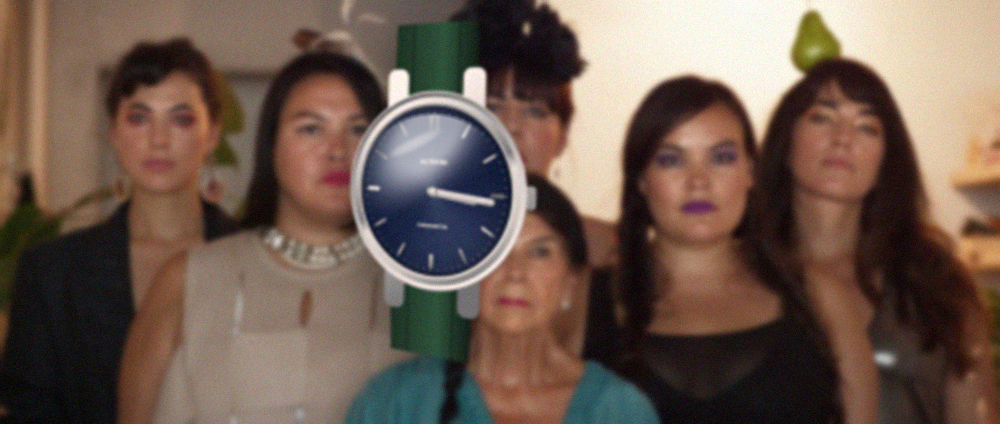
3:16
